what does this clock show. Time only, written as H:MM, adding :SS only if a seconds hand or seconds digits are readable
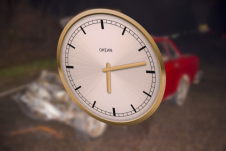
6:13
